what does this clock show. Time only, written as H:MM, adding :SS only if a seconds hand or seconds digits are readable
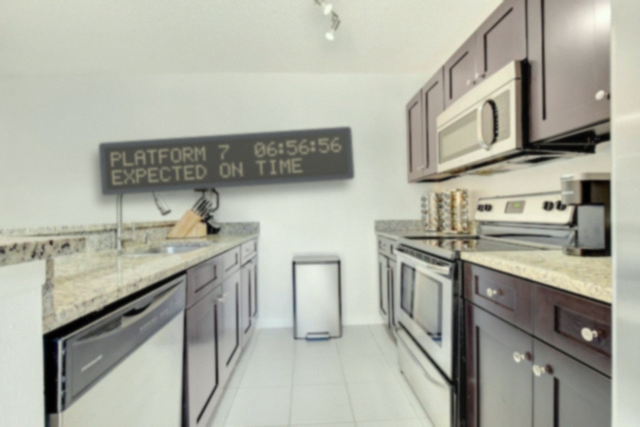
6:56:56
